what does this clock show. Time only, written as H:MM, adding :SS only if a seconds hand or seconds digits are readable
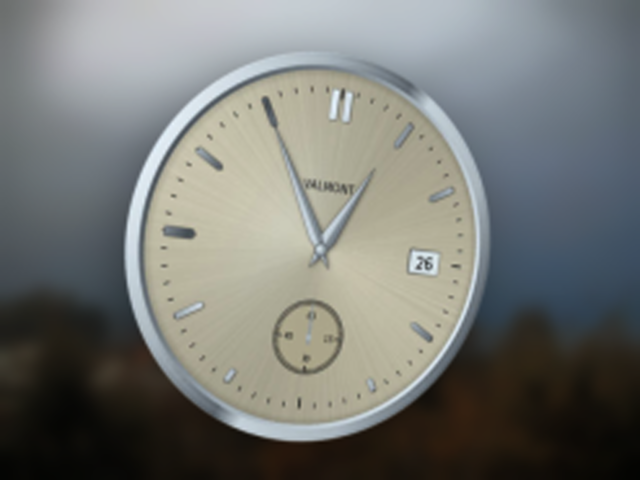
12:55
